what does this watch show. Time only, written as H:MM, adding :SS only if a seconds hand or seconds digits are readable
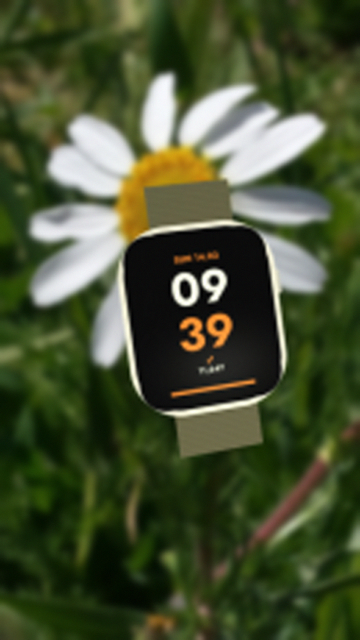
9:39
